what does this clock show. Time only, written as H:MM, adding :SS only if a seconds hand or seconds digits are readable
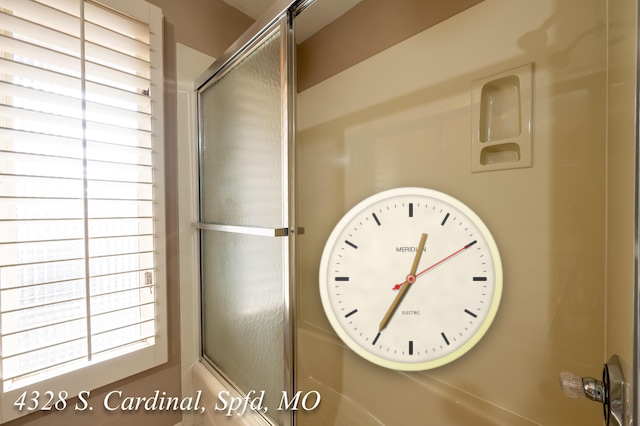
12:35:10
